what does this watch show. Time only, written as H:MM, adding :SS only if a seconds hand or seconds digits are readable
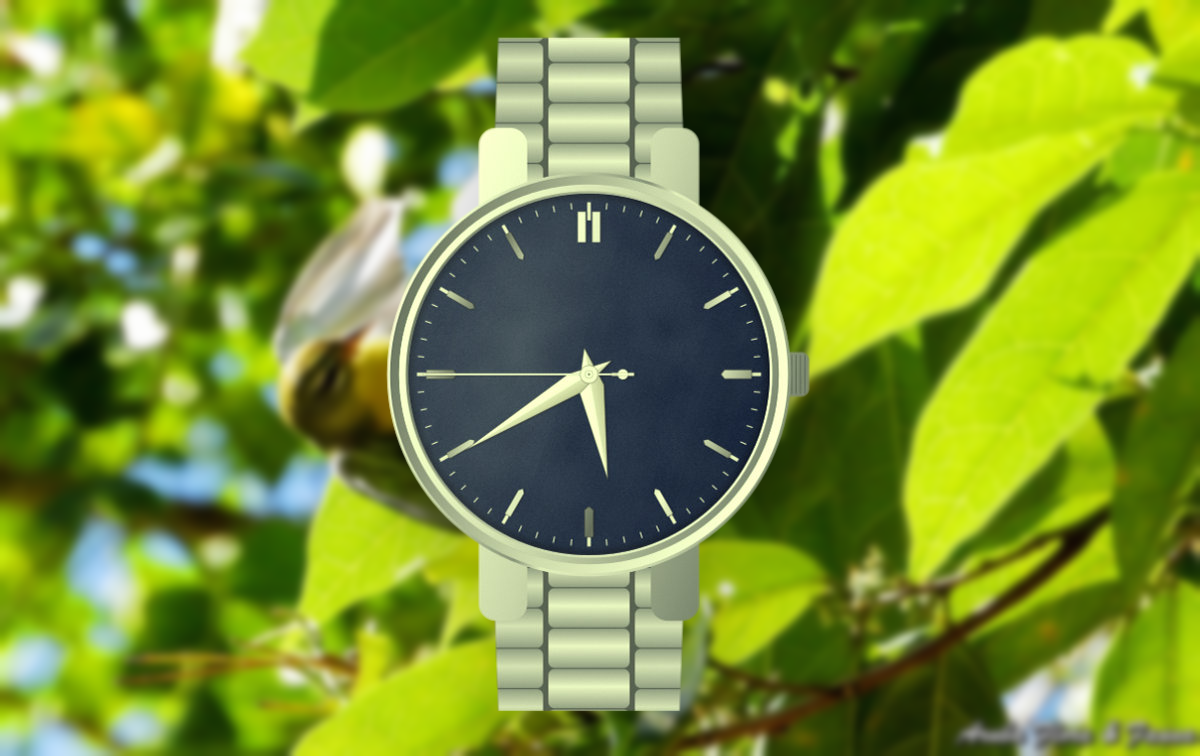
5:39:45
